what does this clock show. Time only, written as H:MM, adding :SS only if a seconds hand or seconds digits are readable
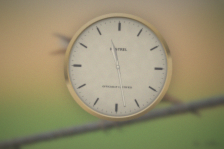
11:28
